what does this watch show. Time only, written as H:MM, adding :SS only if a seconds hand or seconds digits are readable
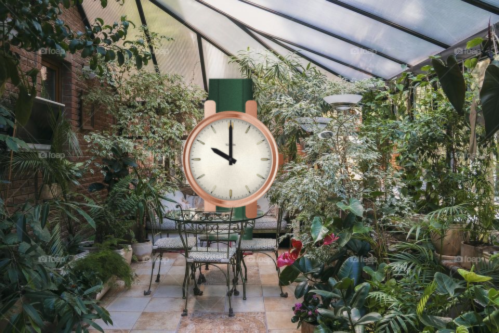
10:00
